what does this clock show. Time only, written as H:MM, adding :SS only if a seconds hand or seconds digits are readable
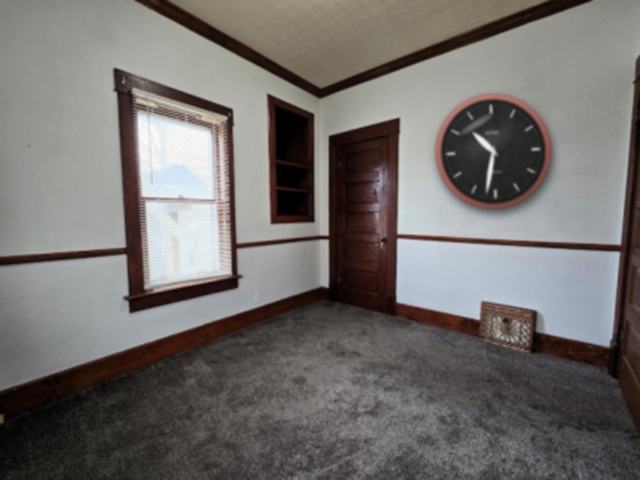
10:32
